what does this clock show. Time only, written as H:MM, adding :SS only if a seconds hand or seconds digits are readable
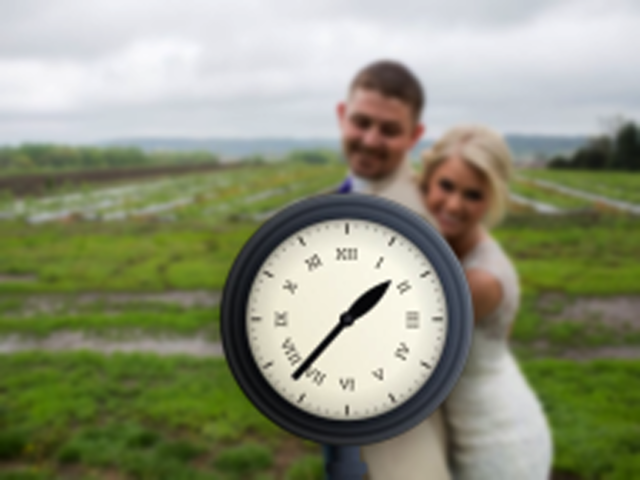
1:37
